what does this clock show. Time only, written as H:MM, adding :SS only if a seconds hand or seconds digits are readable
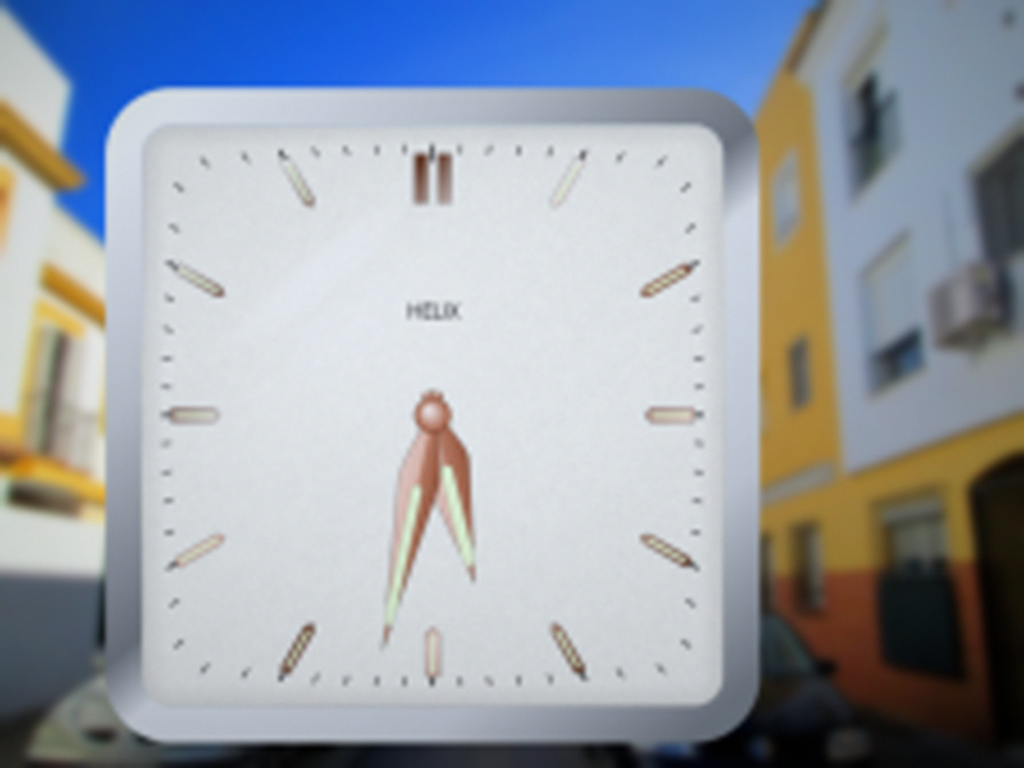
5:32
